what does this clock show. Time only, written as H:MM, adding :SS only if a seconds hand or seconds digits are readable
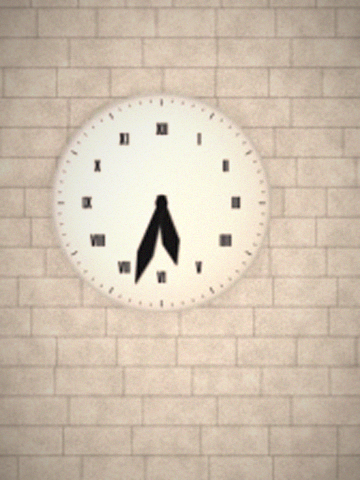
5:33
